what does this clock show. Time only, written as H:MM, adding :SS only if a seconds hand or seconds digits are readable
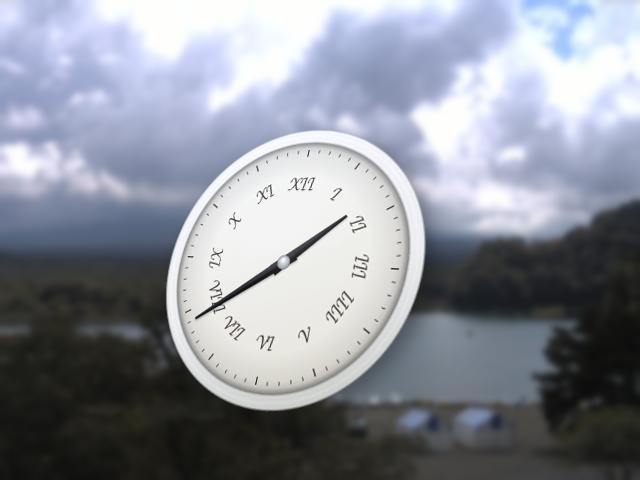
1:39
